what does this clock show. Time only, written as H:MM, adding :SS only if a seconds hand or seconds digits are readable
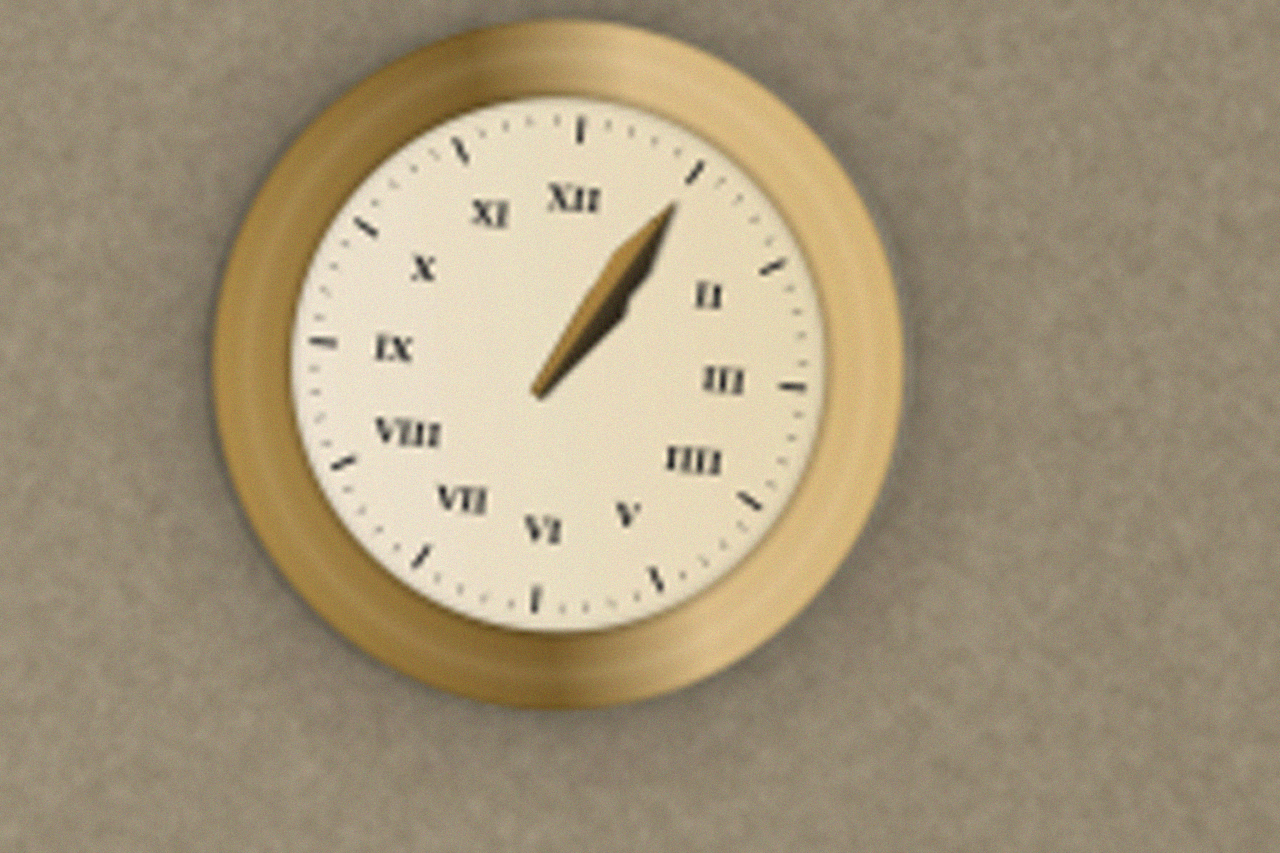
1:05
